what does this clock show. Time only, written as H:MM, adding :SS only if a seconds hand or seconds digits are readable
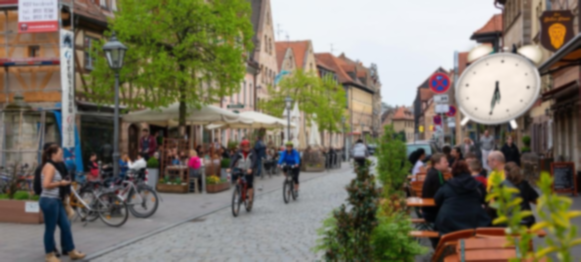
5:30
